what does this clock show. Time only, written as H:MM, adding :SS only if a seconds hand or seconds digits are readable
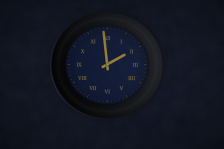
1:59
